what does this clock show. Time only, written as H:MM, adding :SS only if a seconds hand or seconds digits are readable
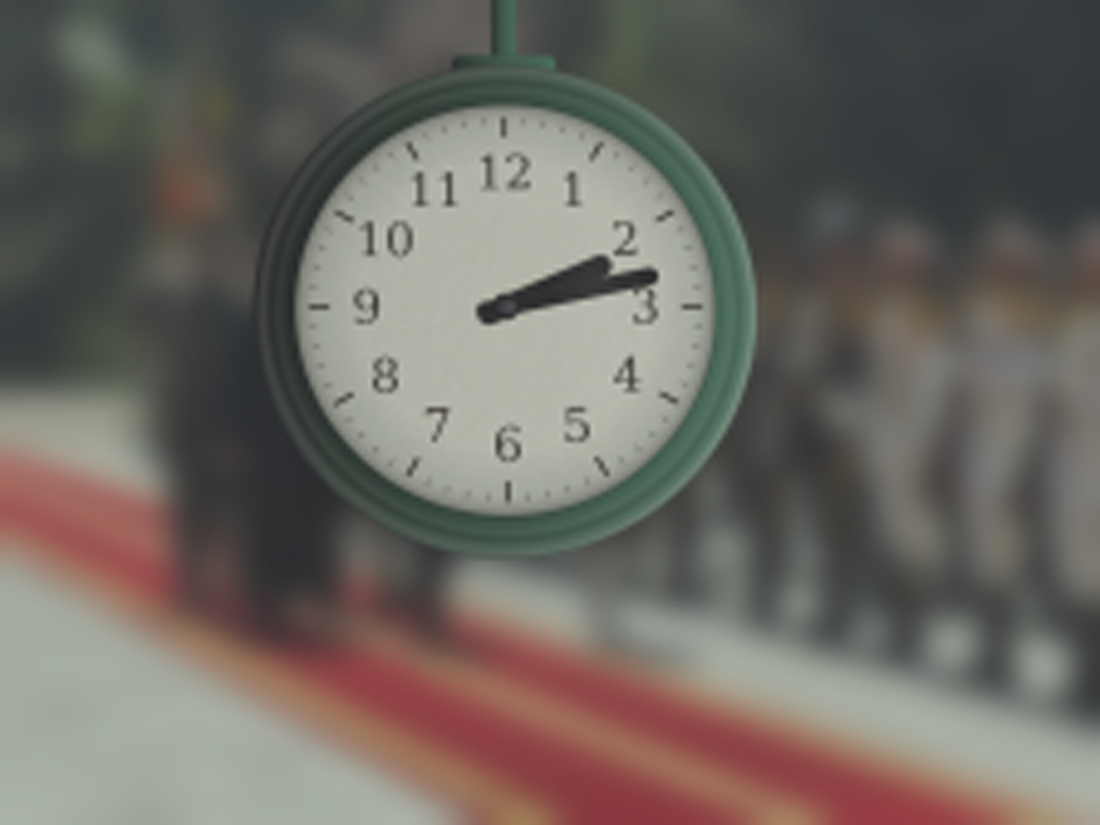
2:13
